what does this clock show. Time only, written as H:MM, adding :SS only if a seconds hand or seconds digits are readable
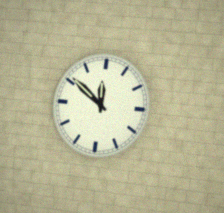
11:51
